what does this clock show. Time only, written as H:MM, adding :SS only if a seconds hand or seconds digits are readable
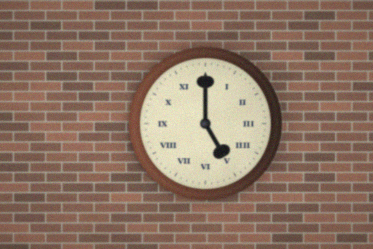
5:00
